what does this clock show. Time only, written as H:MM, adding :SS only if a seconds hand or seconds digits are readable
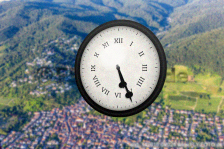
5:26
